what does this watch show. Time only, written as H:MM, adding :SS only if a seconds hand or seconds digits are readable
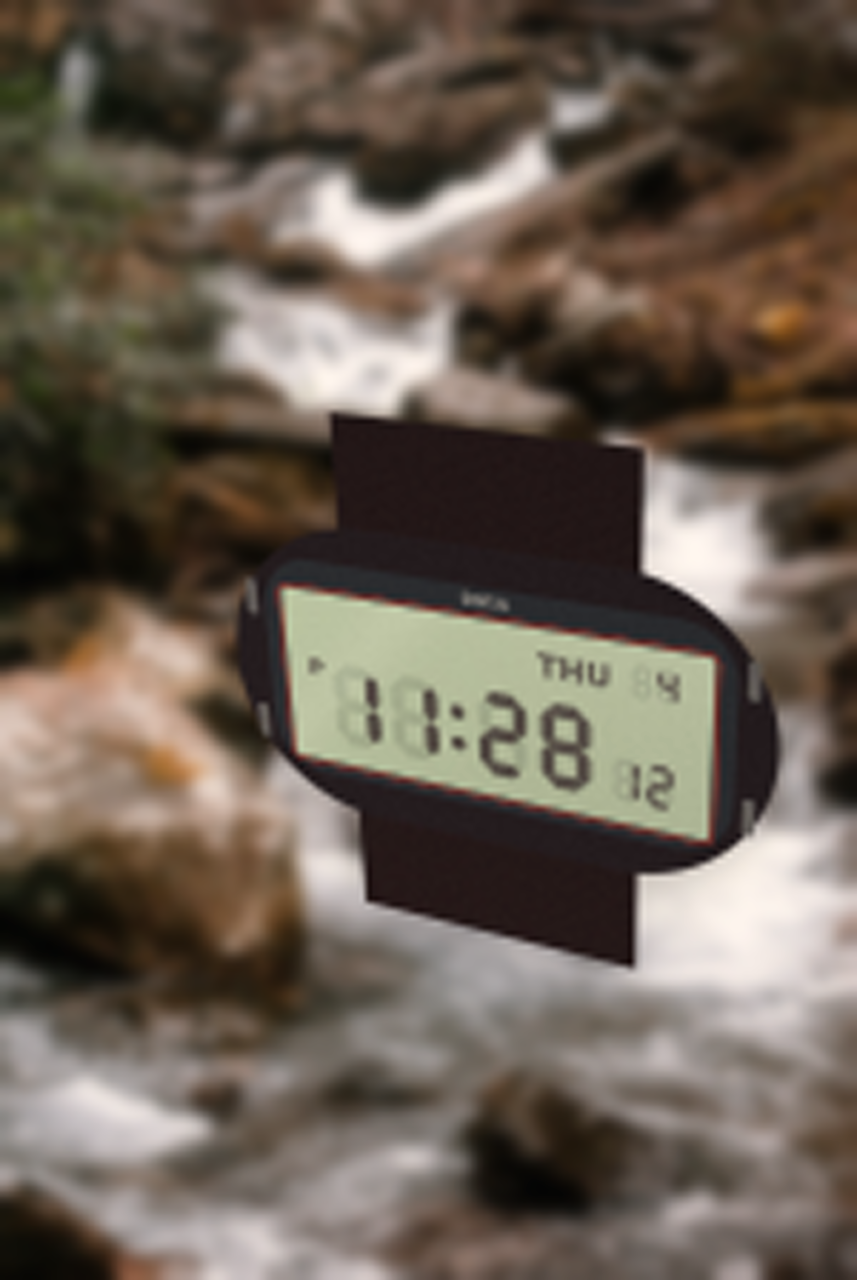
11:28:12
